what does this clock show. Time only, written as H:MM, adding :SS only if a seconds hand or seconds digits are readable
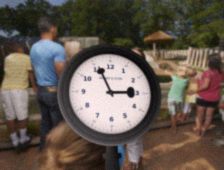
2:56
